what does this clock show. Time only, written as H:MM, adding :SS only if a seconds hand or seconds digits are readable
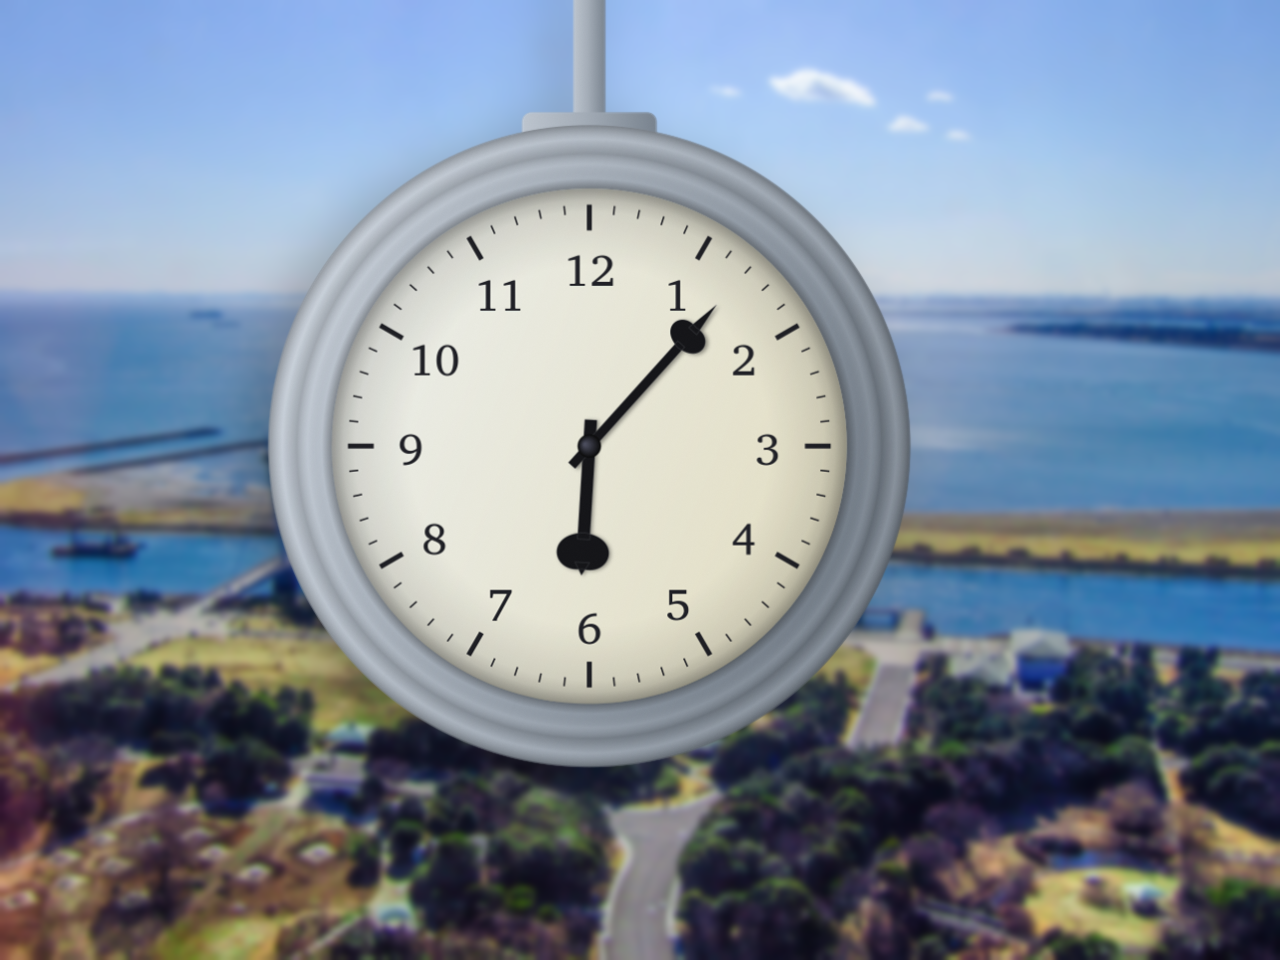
6:07
